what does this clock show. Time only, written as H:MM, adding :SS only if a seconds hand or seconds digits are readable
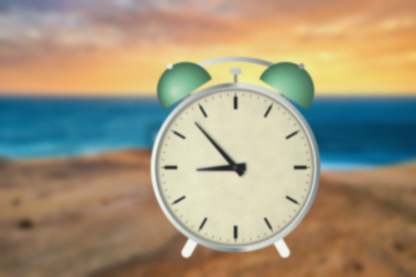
8:53
